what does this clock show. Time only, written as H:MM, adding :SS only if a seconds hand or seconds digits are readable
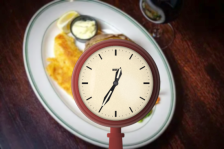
12:35
